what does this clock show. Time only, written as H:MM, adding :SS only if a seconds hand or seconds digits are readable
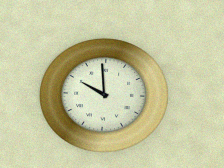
9:59
